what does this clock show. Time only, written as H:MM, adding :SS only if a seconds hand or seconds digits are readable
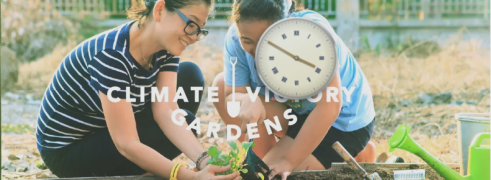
3:50
